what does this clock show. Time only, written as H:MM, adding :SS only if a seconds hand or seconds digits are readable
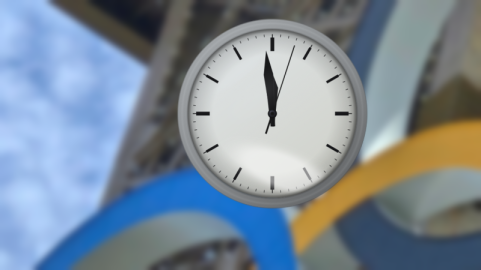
11:59:03
